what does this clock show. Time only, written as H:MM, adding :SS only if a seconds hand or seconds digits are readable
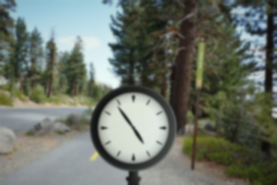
4:54
